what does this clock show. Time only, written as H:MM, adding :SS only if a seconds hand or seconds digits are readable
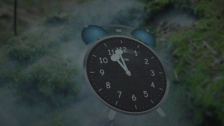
10:58
